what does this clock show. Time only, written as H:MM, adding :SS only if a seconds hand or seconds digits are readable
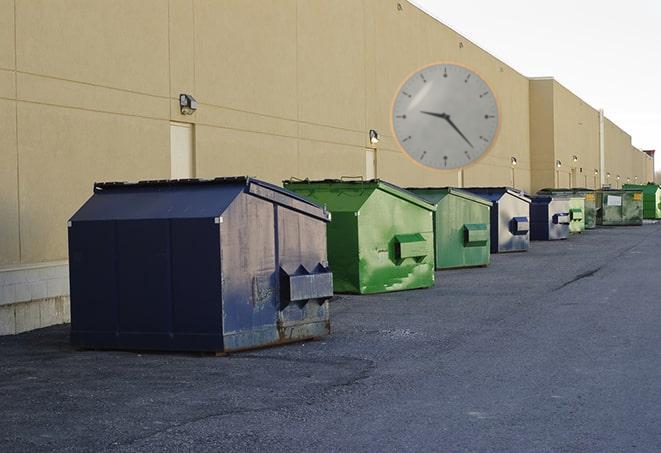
9:23
